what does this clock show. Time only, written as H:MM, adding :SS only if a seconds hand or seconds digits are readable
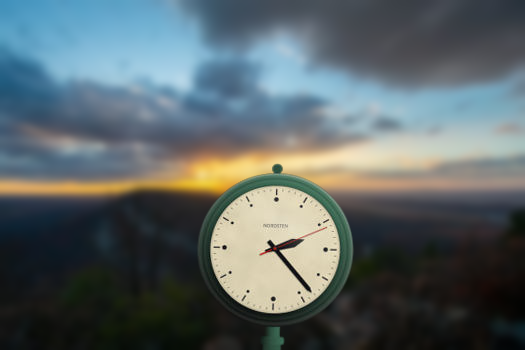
2:23:11
